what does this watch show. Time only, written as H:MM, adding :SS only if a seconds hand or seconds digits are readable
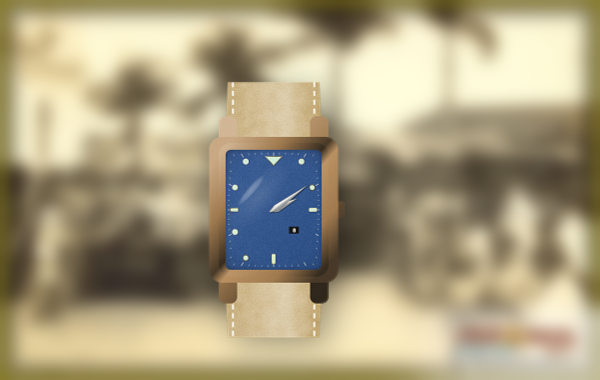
2:09
